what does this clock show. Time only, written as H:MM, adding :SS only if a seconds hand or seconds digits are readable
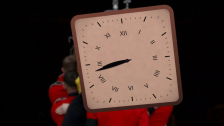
8:43
